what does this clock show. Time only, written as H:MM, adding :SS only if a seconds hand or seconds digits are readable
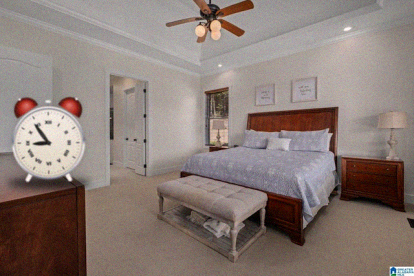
8:54
